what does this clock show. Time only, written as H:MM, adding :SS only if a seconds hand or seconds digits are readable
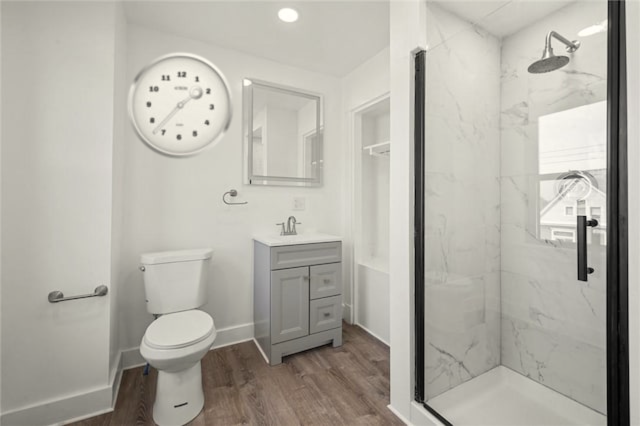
1:37
